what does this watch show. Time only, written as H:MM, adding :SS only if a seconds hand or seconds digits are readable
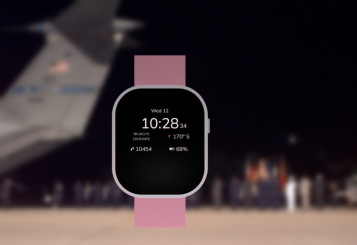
10:28
